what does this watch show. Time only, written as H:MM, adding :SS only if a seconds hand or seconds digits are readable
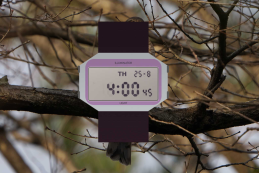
4:00:45
